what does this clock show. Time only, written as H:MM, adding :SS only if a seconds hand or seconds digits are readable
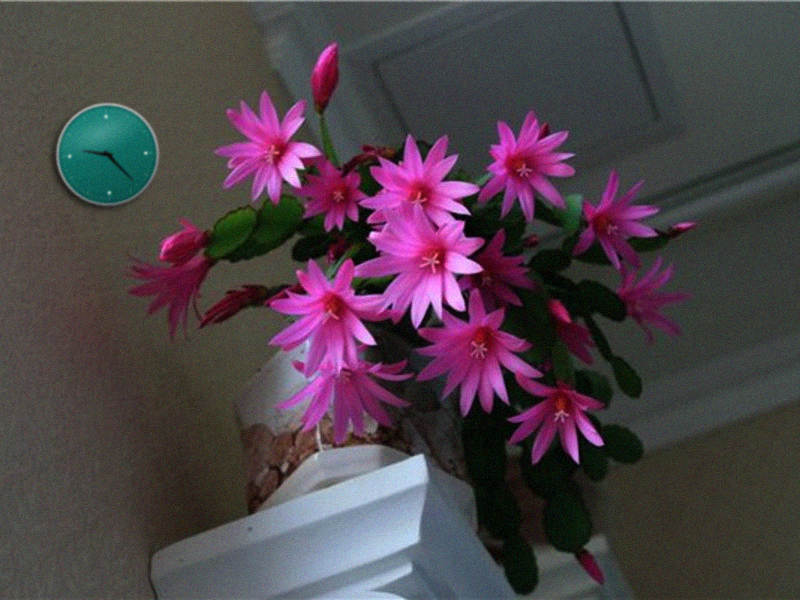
9:23
